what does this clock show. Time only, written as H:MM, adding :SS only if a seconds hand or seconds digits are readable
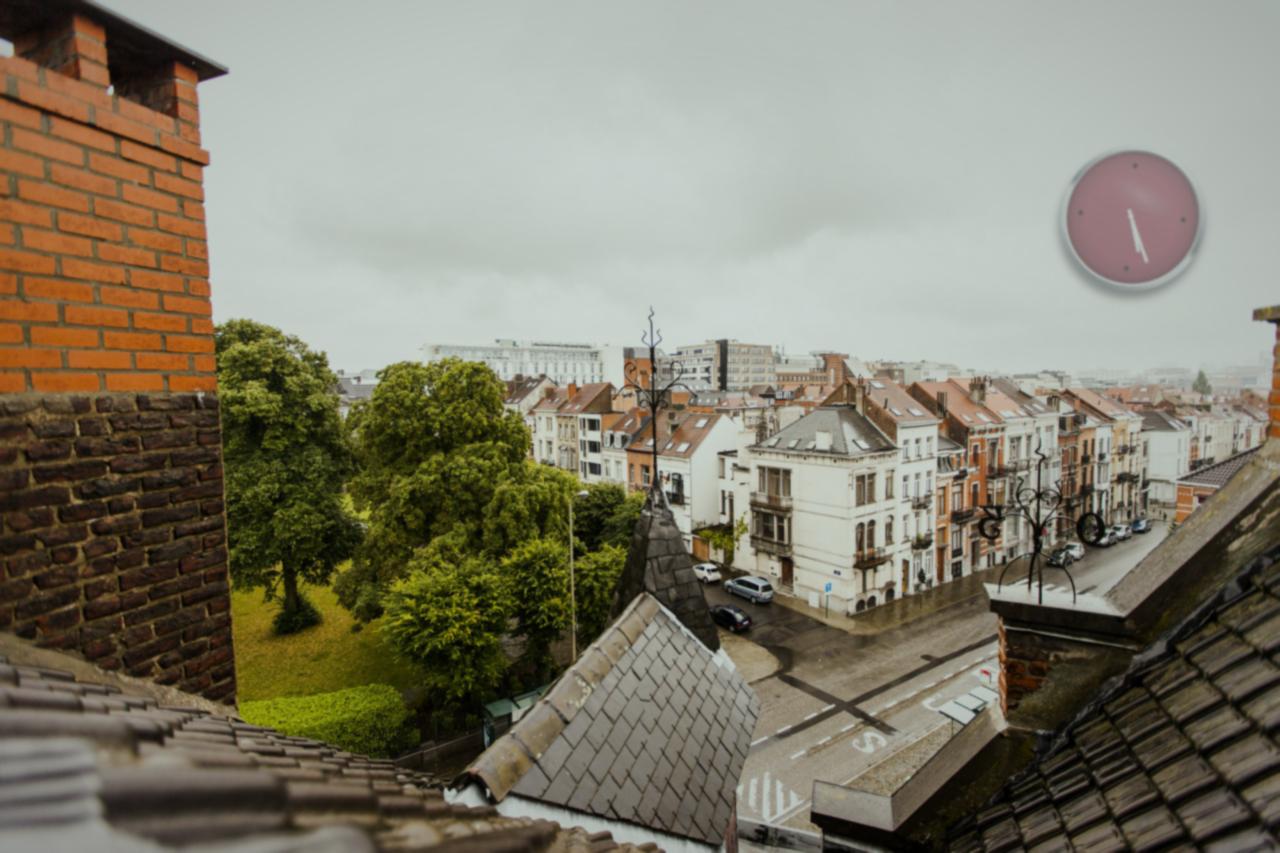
5:26
